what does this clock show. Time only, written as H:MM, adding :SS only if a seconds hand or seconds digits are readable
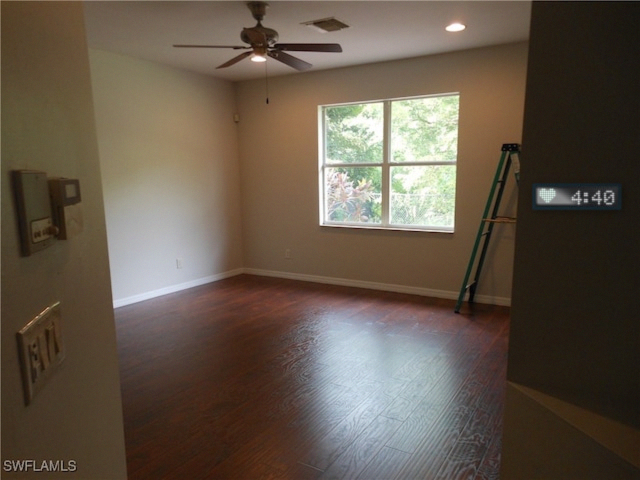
4:40
